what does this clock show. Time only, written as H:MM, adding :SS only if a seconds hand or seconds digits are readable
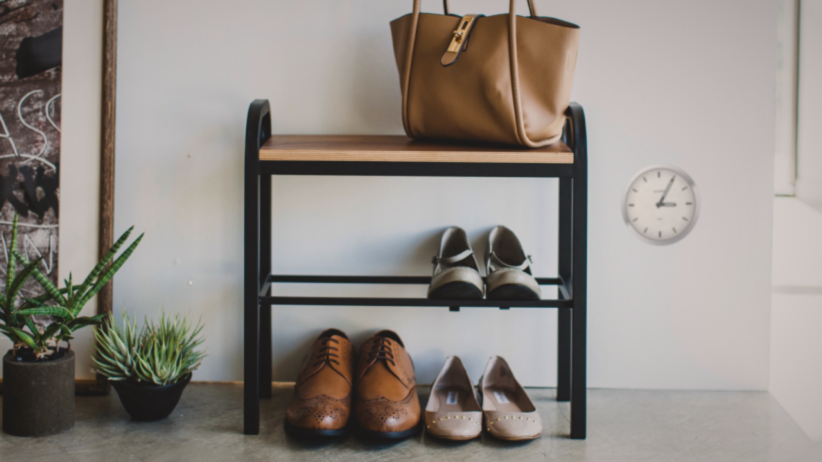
3:05
